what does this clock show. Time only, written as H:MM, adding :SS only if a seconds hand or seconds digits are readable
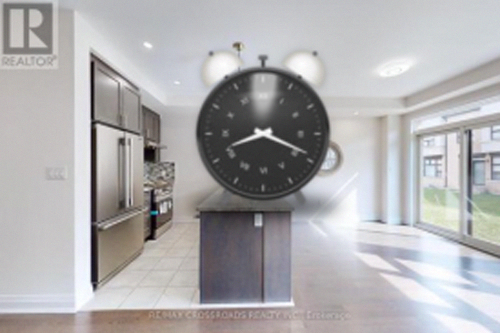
8:19
